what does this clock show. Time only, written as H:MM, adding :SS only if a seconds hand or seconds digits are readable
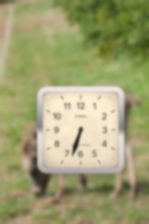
6:33
